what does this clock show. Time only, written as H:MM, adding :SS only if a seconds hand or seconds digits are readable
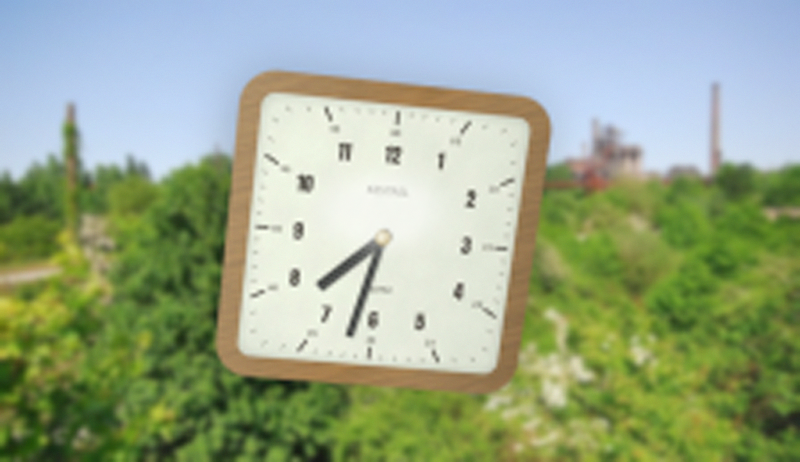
7:32
